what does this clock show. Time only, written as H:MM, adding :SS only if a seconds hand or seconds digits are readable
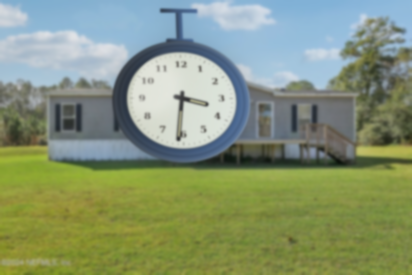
3:31
